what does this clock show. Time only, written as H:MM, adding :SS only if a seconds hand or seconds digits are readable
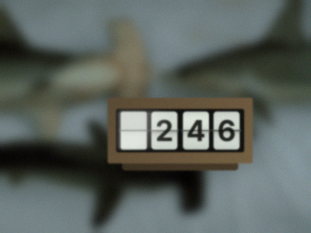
2:46
